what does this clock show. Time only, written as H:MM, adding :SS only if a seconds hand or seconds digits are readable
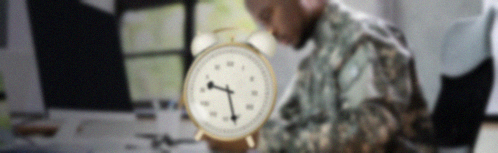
9:27
